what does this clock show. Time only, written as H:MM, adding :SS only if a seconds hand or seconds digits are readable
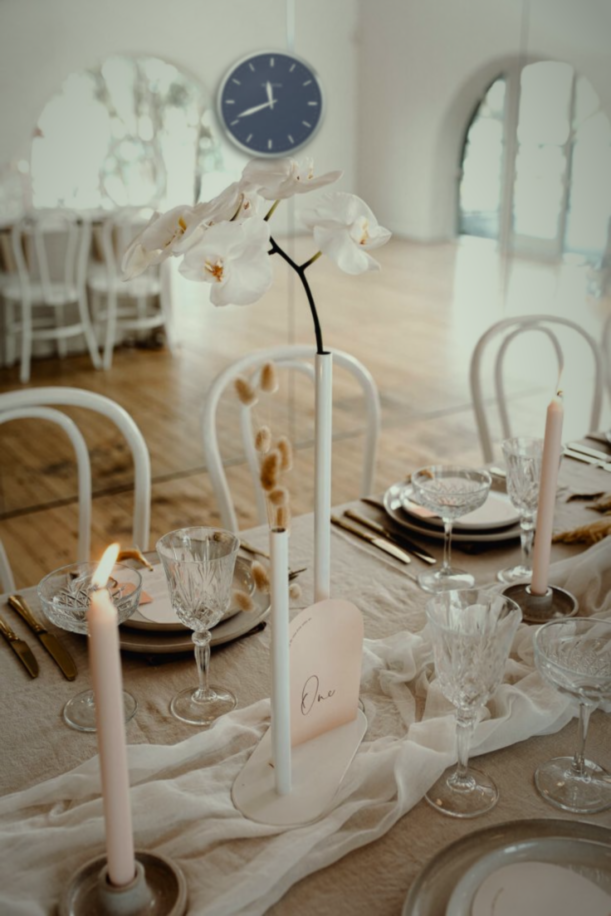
11:41
